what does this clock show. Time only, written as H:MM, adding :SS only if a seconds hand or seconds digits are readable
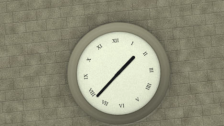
1:38
